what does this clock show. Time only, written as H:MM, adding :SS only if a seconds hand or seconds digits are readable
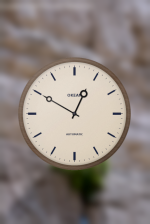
12:50
